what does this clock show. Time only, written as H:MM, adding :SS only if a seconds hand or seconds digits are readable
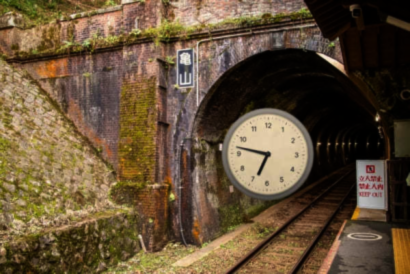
6:47
